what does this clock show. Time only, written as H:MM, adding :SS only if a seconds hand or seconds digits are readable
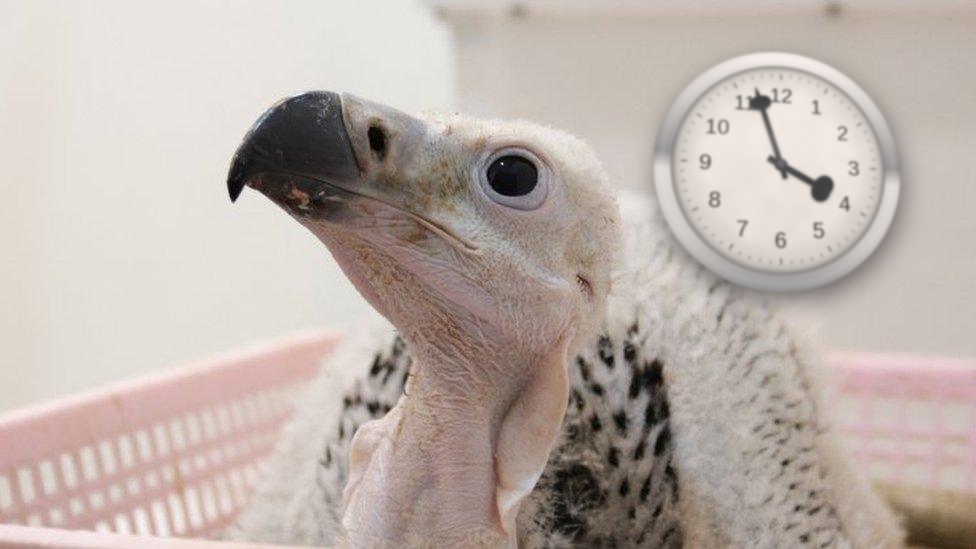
3:57
